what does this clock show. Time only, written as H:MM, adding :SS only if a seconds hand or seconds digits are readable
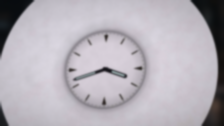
3:42
